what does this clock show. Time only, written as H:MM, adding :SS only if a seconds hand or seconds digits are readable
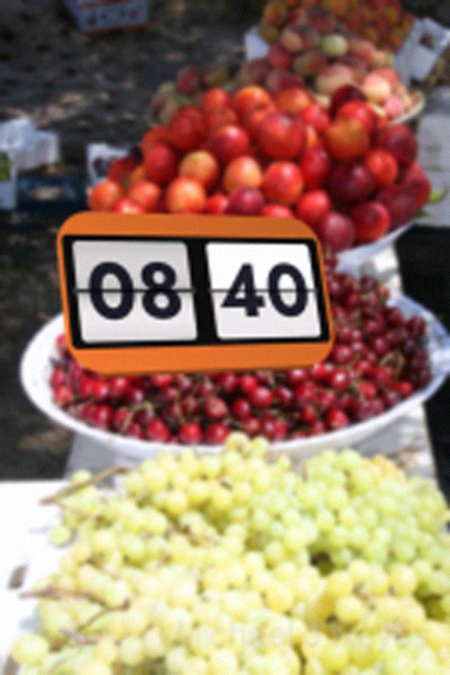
8:40
